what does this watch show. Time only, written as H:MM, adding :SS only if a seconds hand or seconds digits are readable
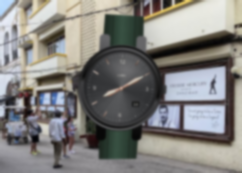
8:10
